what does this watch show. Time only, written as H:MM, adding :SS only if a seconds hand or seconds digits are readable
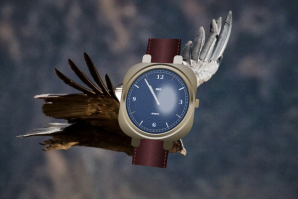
10:54
